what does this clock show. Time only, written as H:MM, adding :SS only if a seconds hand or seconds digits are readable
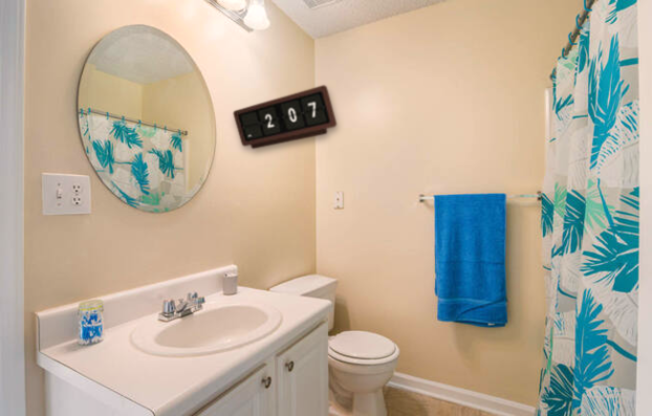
2:07
